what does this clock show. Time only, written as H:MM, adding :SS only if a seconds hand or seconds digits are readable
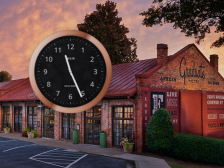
11:26
